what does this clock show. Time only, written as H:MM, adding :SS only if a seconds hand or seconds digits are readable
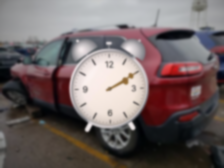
2:10
